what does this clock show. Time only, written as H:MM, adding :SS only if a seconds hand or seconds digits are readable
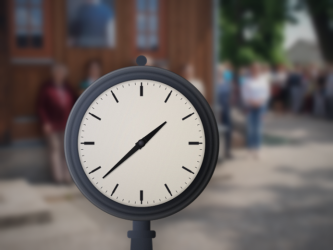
1:38
